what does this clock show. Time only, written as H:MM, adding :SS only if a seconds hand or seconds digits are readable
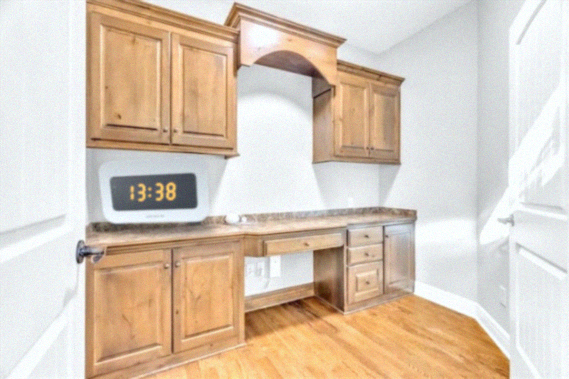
13:38
